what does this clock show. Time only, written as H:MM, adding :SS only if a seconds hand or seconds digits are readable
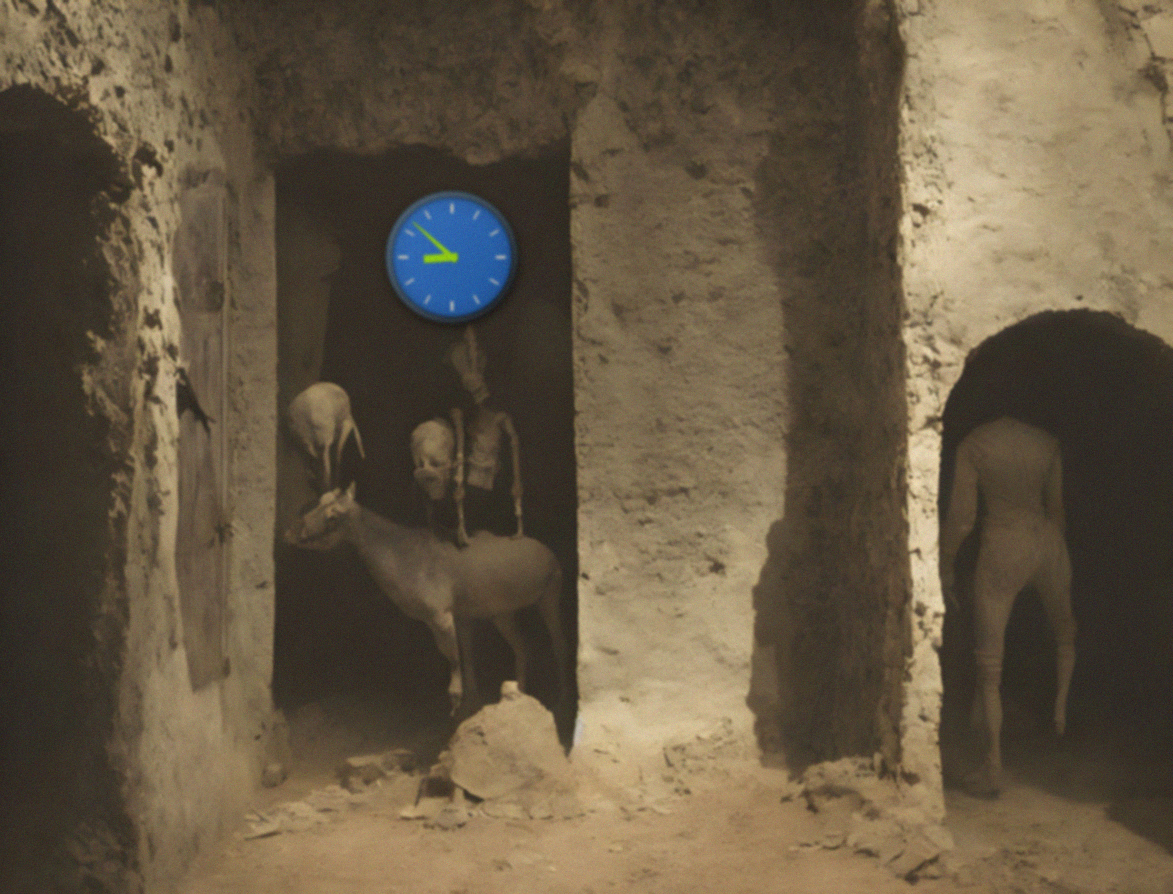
8:52
